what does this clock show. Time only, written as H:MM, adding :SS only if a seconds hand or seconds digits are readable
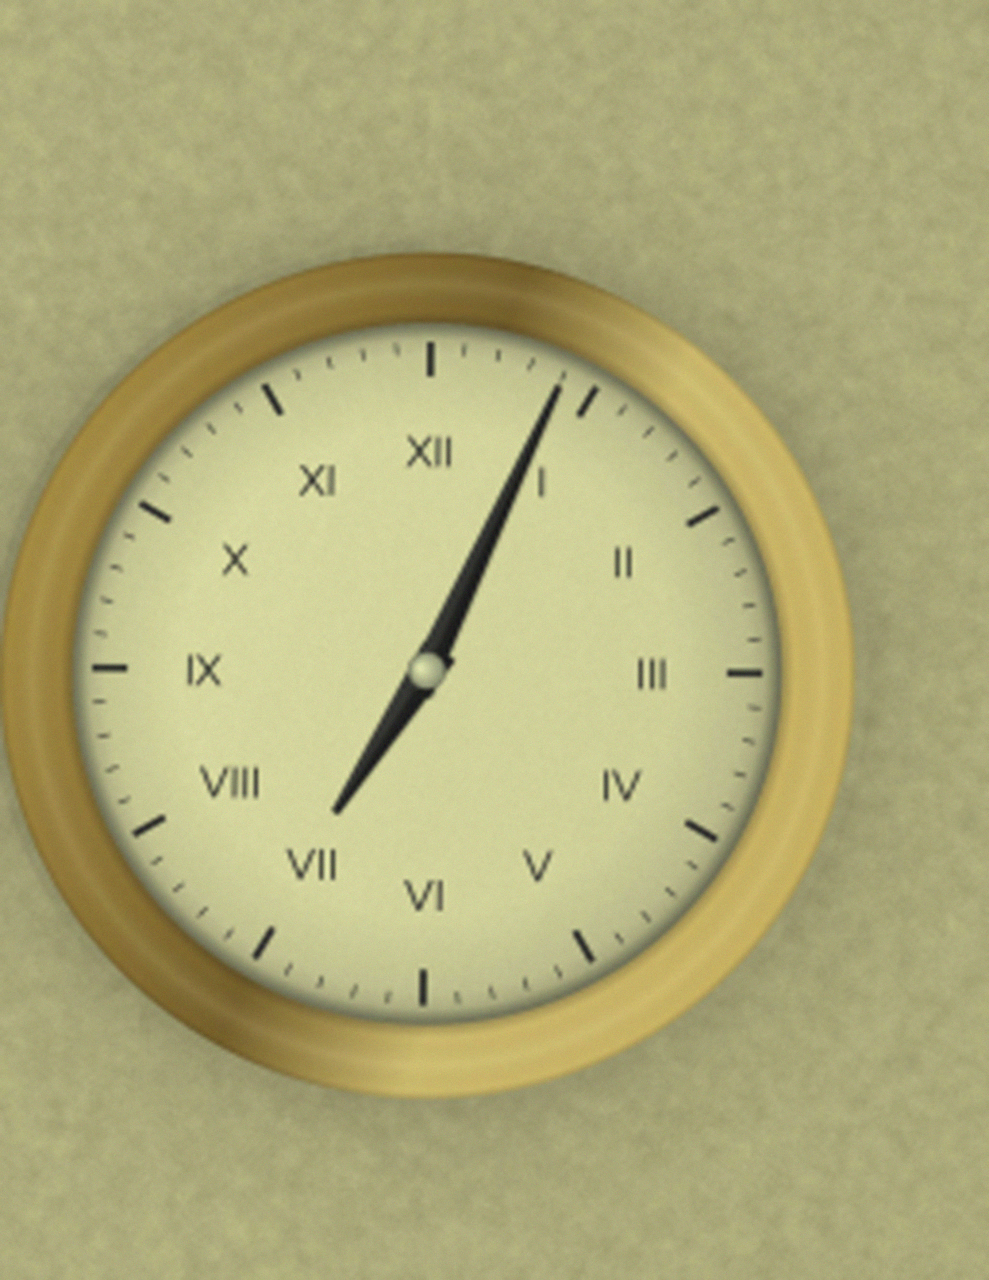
7:04
